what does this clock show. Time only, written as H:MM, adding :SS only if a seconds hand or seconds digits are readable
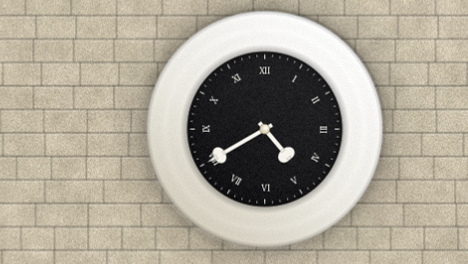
4:40
